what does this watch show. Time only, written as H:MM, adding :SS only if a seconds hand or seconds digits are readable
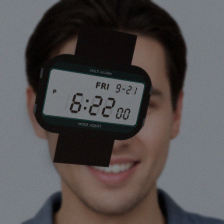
6:22:00
